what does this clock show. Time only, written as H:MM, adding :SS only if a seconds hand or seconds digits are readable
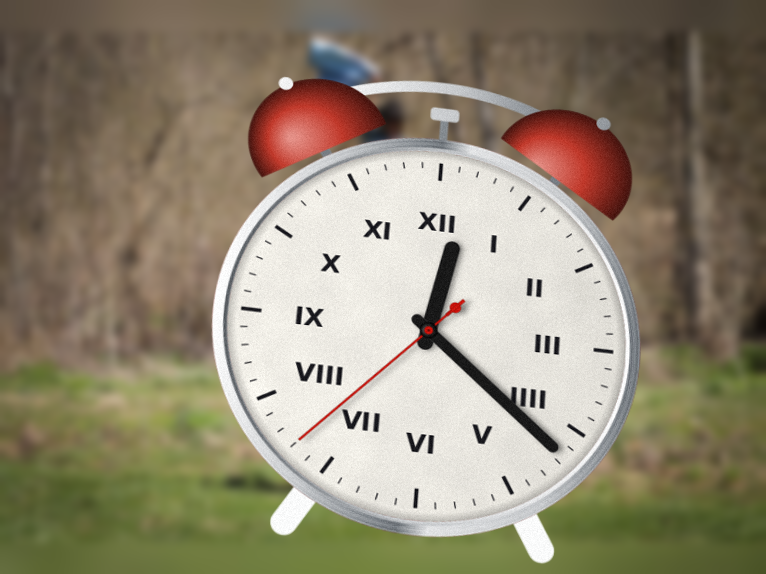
12:21:37
